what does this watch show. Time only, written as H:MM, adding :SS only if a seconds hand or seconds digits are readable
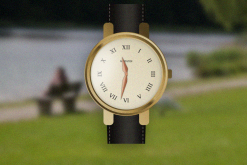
11:32
